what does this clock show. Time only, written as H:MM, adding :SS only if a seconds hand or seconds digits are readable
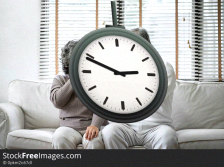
2:49
